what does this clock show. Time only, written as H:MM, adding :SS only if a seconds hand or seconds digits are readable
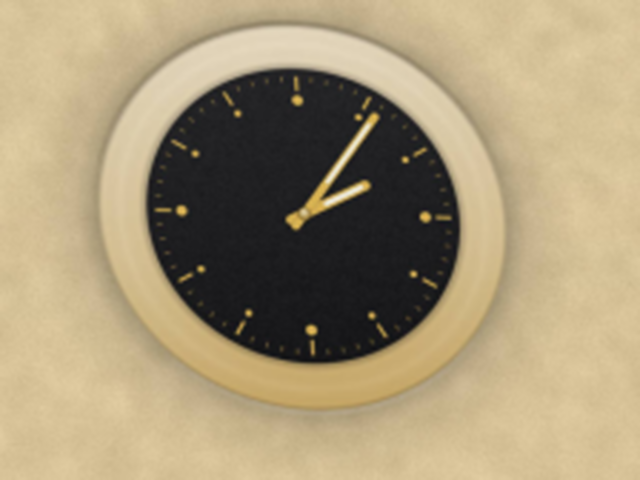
2:06
